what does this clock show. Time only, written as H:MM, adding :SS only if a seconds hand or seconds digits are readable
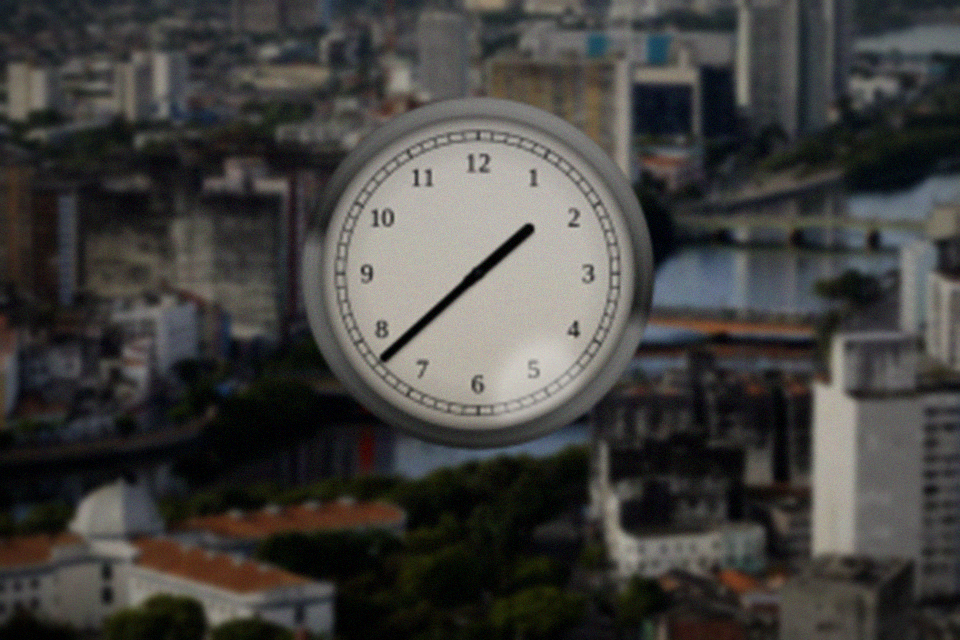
1:38
